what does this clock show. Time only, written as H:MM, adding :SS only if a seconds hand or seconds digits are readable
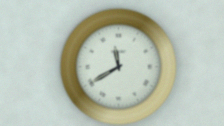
11:40
